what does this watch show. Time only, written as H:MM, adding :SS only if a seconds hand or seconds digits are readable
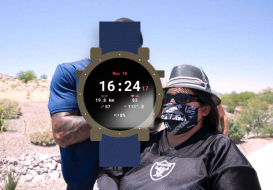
16:24
